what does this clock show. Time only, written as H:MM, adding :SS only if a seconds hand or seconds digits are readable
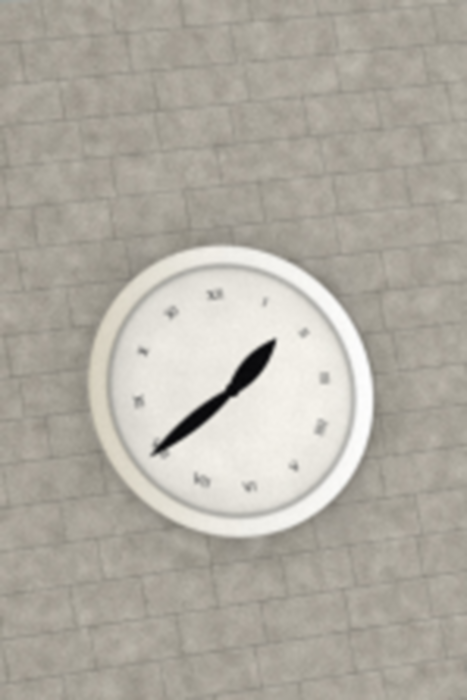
1:40
